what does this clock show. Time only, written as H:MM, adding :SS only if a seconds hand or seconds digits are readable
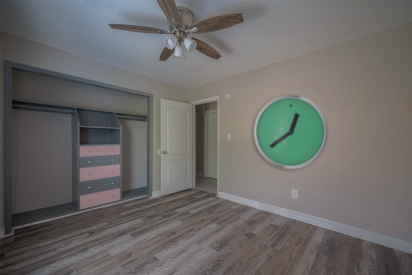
12:39
